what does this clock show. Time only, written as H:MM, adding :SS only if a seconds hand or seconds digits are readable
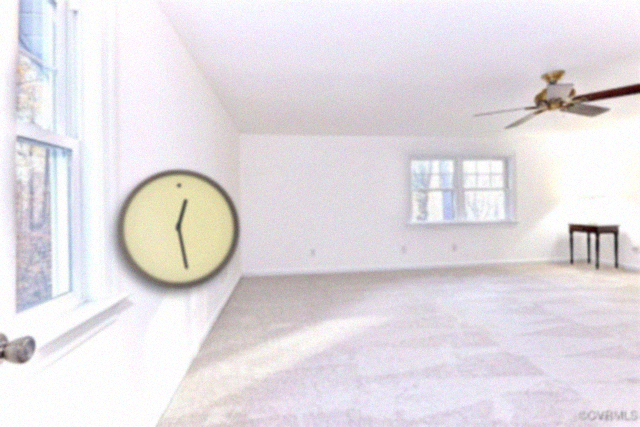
12:28
